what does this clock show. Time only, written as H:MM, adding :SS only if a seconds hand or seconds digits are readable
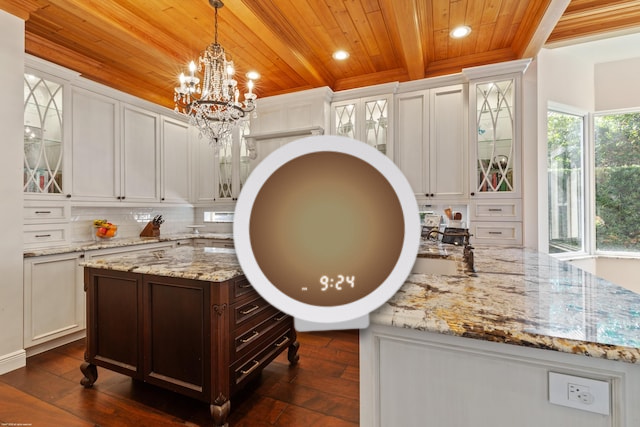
9:24
